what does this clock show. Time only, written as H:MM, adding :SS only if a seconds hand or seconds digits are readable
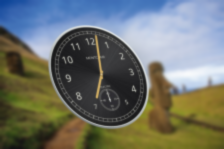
7:02
